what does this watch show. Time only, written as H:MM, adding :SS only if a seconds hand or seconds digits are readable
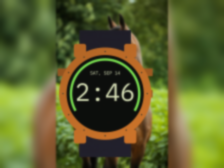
2:46
